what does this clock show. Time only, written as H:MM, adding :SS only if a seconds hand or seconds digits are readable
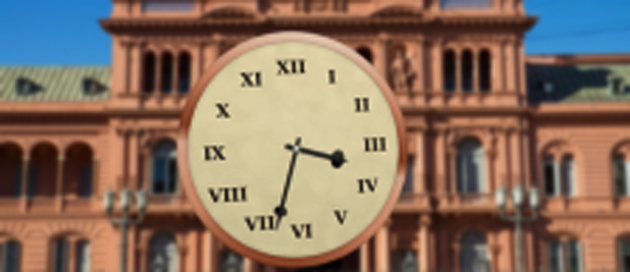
3:33
